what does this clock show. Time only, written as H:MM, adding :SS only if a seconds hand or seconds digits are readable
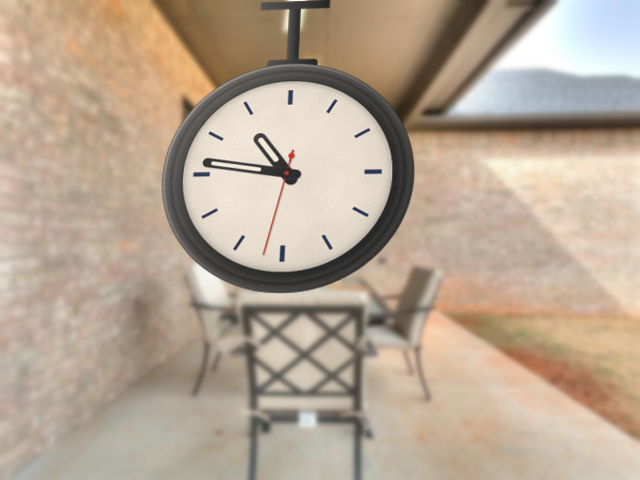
10:46:32
